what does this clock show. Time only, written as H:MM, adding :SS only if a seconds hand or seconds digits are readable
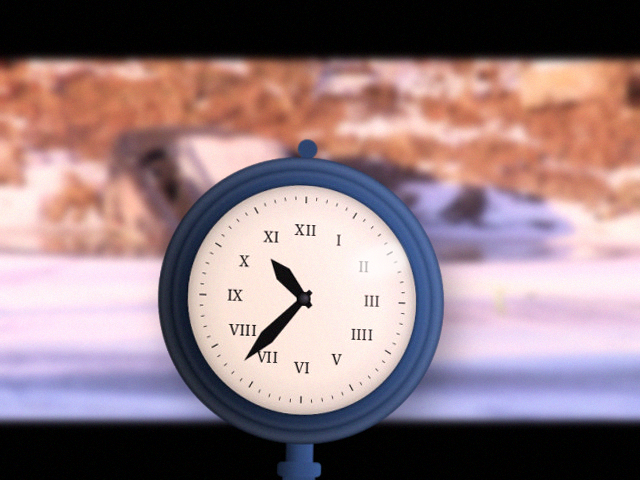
10:37
